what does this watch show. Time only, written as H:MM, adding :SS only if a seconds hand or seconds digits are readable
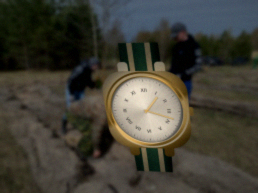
1:18
